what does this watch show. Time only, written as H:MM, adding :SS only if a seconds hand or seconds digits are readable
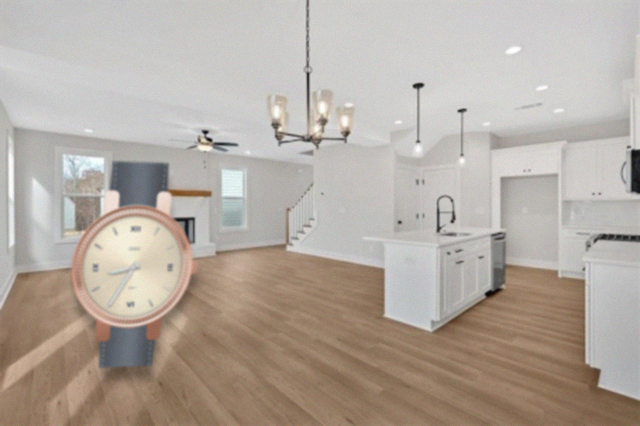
8:35
